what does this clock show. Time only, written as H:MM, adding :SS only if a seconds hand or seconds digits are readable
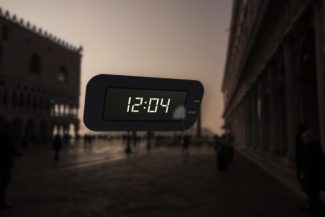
12:04
